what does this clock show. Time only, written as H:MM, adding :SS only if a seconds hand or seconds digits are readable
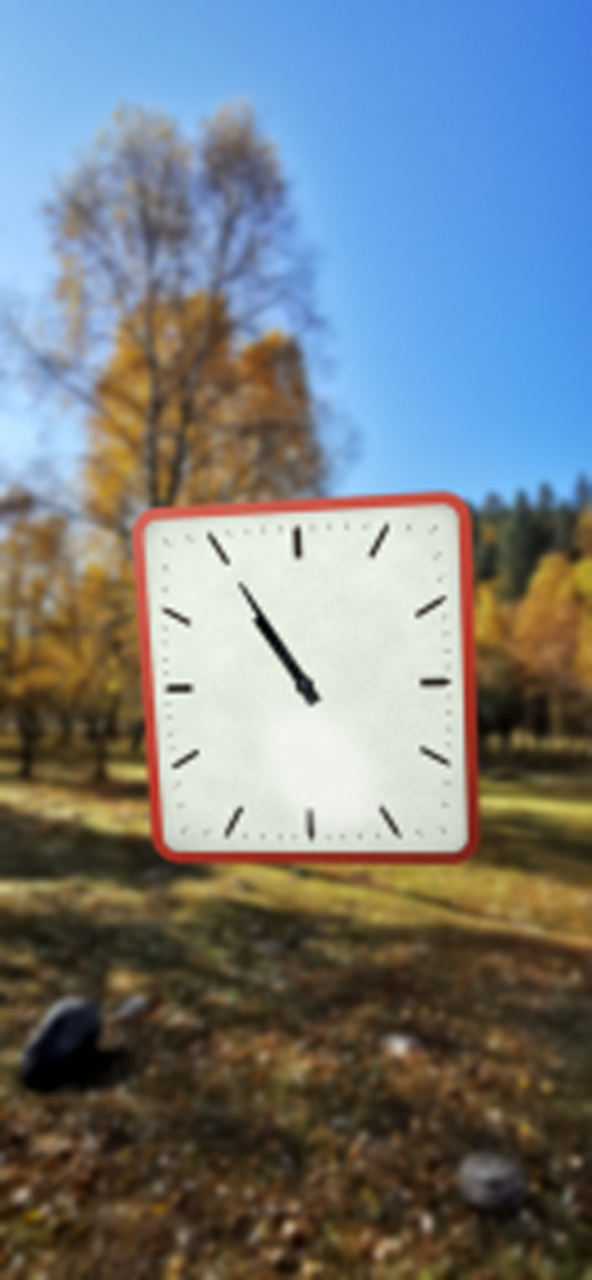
10:55
